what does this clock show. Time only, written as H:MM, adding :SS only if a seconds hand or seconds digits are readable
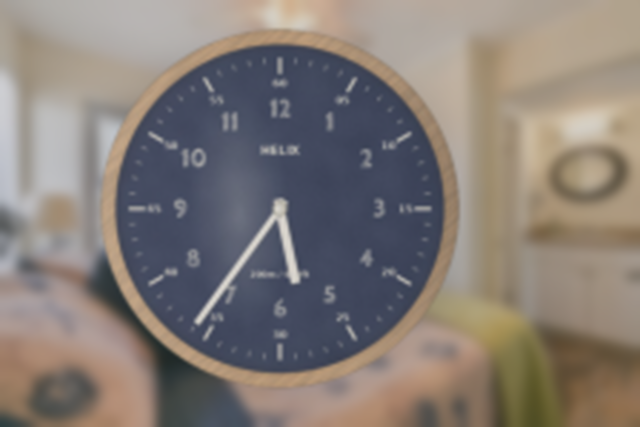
5:36
